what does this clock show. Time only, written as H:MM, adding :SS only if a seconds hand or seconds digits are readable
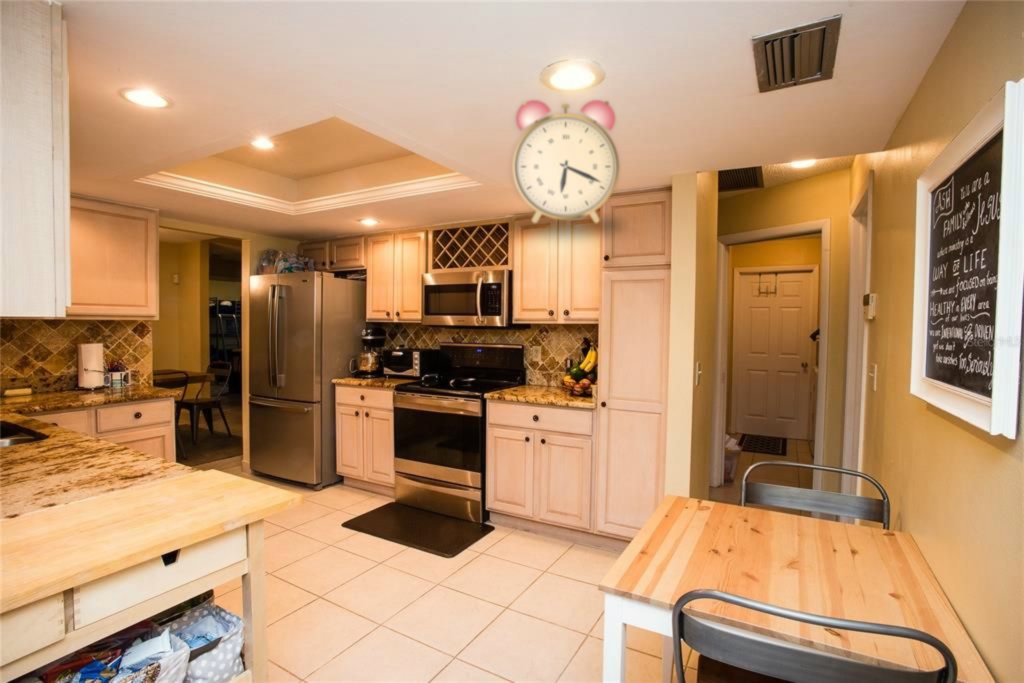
6:19
